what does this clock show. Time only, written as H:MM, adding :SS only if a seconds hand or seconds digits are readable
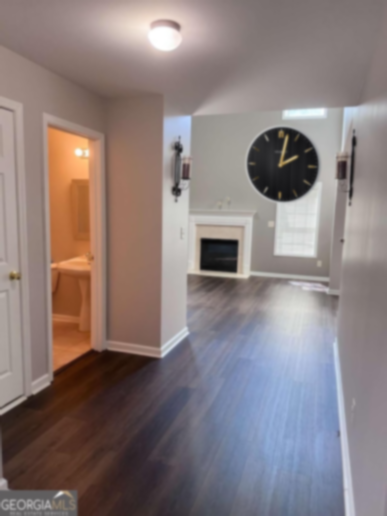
2:02
